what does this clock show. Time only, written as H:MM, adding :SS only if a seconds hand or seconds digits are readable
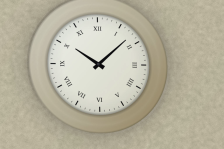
10:08
